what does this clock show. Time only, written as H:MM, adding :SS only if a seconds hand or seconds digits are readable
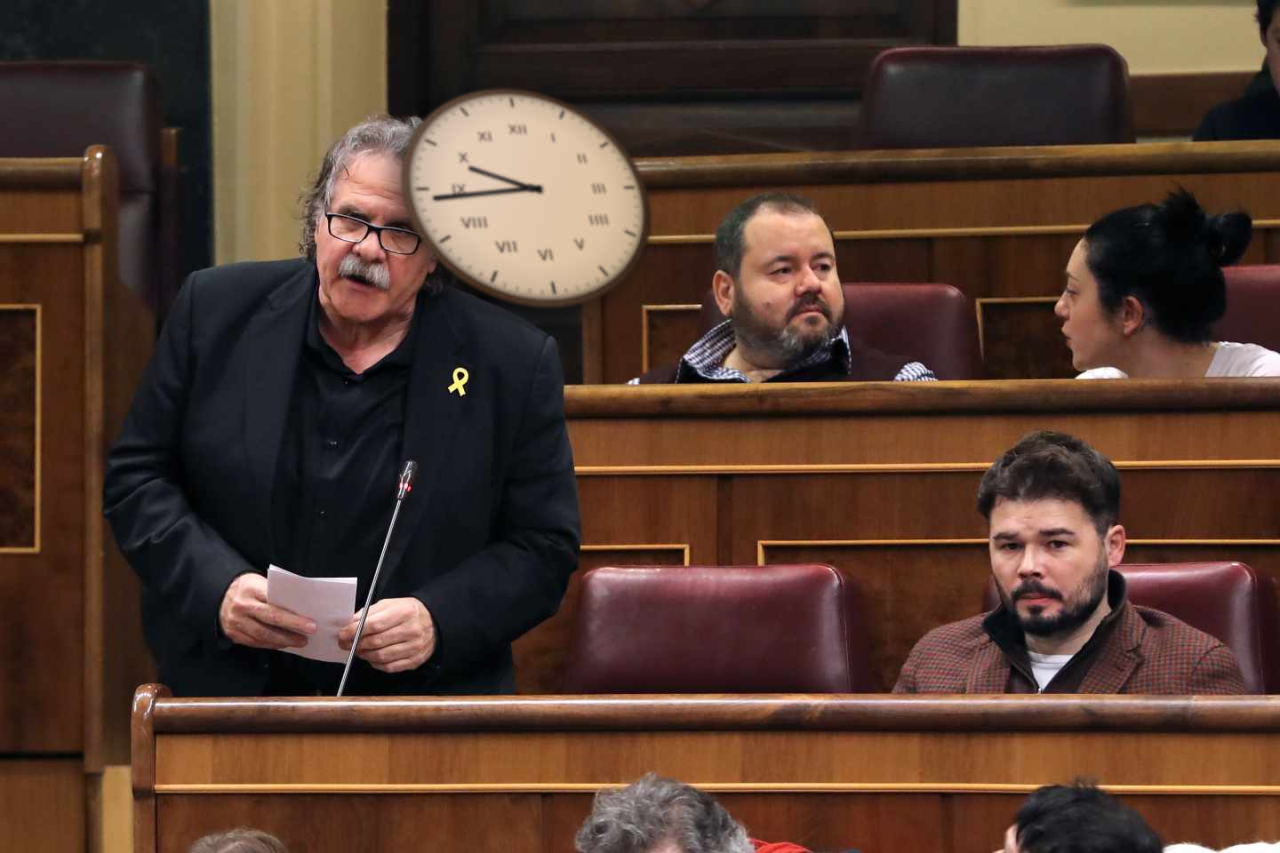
9:44
